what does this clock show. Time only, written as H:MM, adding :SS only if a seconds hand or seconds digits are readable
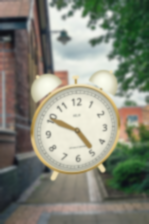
4:50
